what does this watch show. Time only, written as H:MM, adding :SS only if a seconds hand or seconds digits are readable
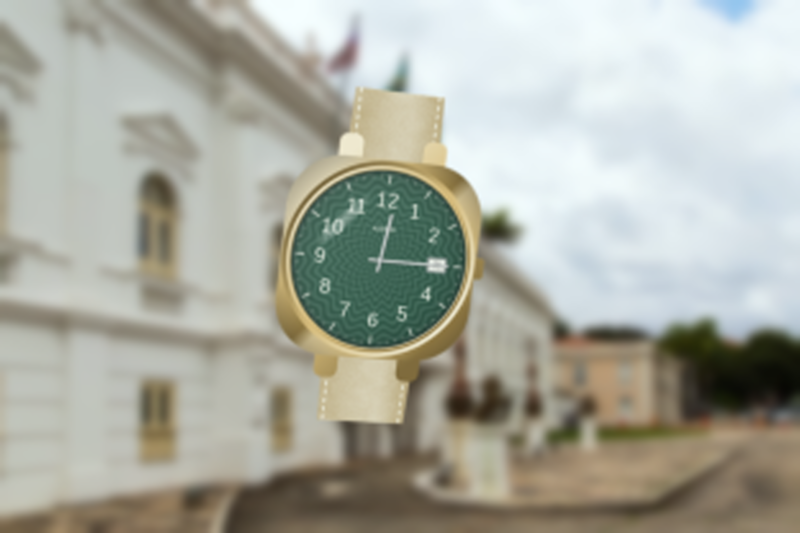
12:15
